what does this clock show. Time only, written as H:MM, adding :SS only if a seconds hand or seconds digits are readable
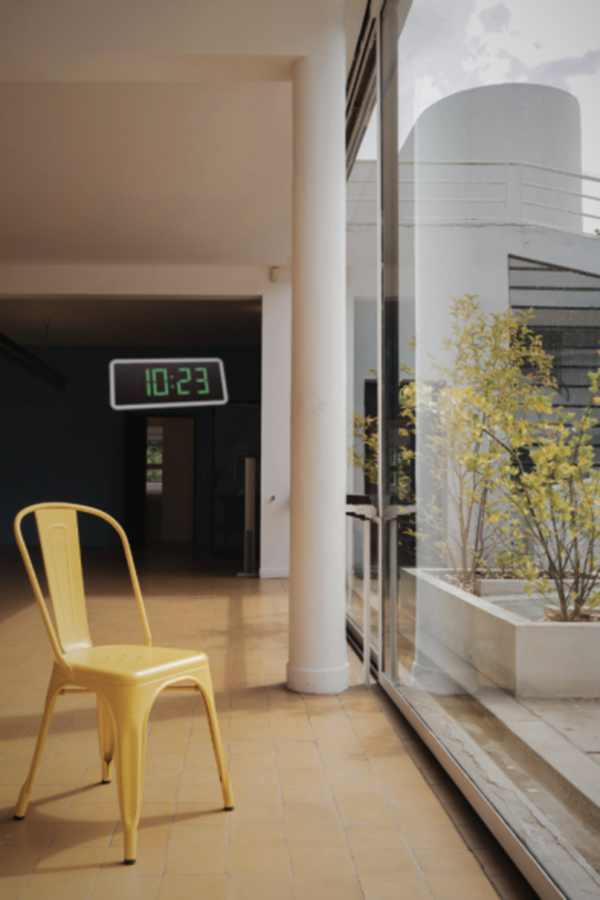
10:23
